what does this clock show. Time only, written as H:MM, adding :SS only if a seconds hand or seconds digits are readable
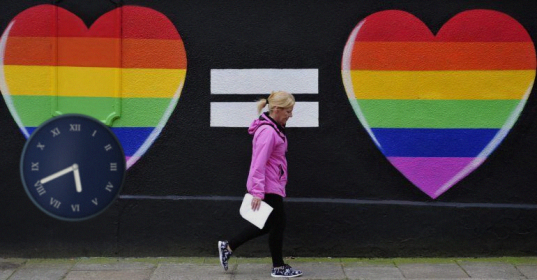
5:41
